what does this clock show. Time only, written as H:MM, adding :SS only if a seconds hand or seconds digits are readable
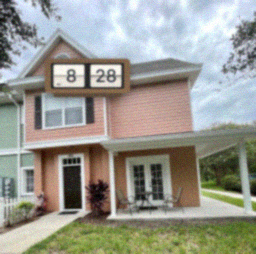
8:28
